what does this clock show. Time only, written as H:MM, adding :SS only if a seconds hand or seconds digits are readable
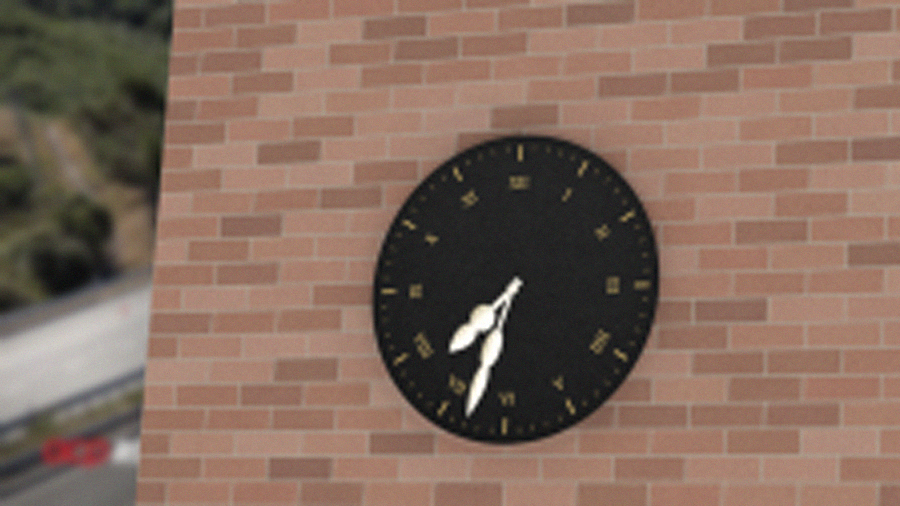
7:33
